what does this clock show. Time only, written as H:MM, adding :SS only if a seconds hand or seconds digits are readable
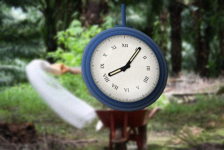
8:06
